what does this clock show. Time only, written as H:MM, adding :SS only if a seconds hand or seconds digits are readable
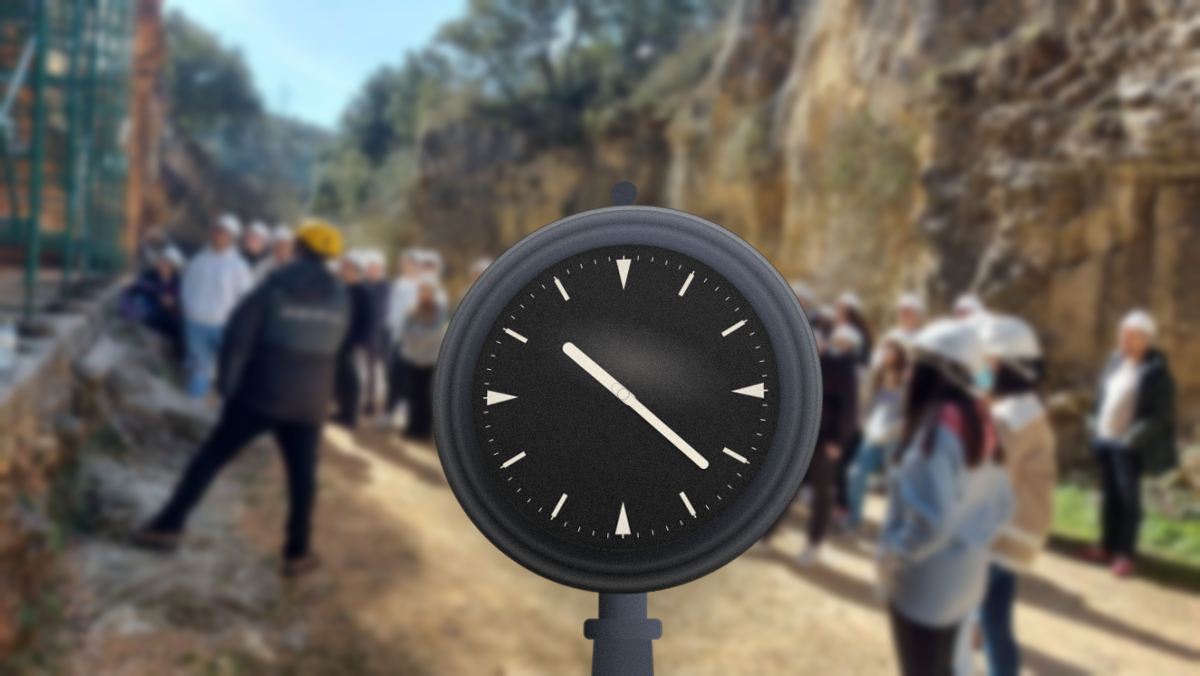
10:22
